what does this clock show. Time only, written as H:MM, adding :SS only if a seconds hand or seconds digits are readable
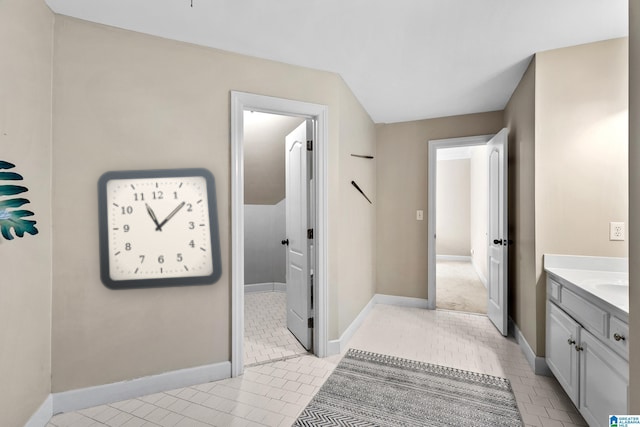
11:08
